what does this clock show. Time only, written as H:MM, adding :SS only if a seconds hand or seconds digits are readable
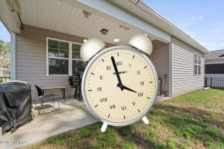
3:58
